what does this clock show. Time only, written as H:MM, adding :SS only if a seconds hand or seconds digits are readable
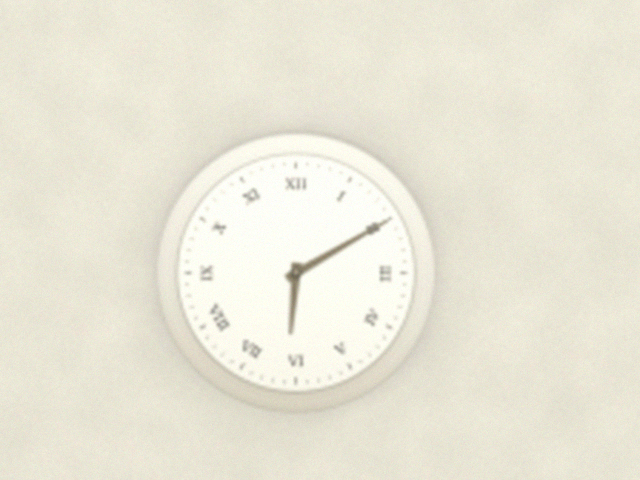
6:10
